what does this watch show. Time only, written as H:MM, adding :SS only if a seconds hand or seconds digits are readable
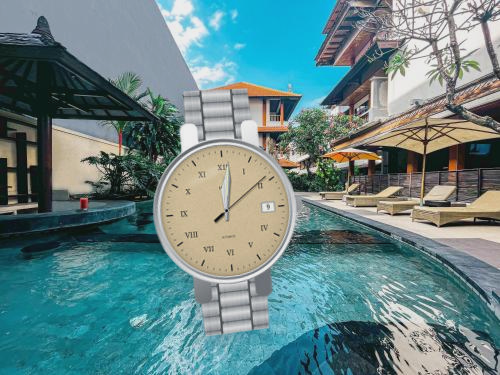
12:01:09
